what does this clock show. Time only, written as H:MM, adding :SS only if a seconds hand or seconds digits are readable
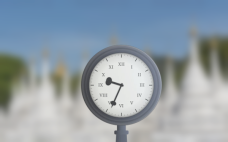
9:34
